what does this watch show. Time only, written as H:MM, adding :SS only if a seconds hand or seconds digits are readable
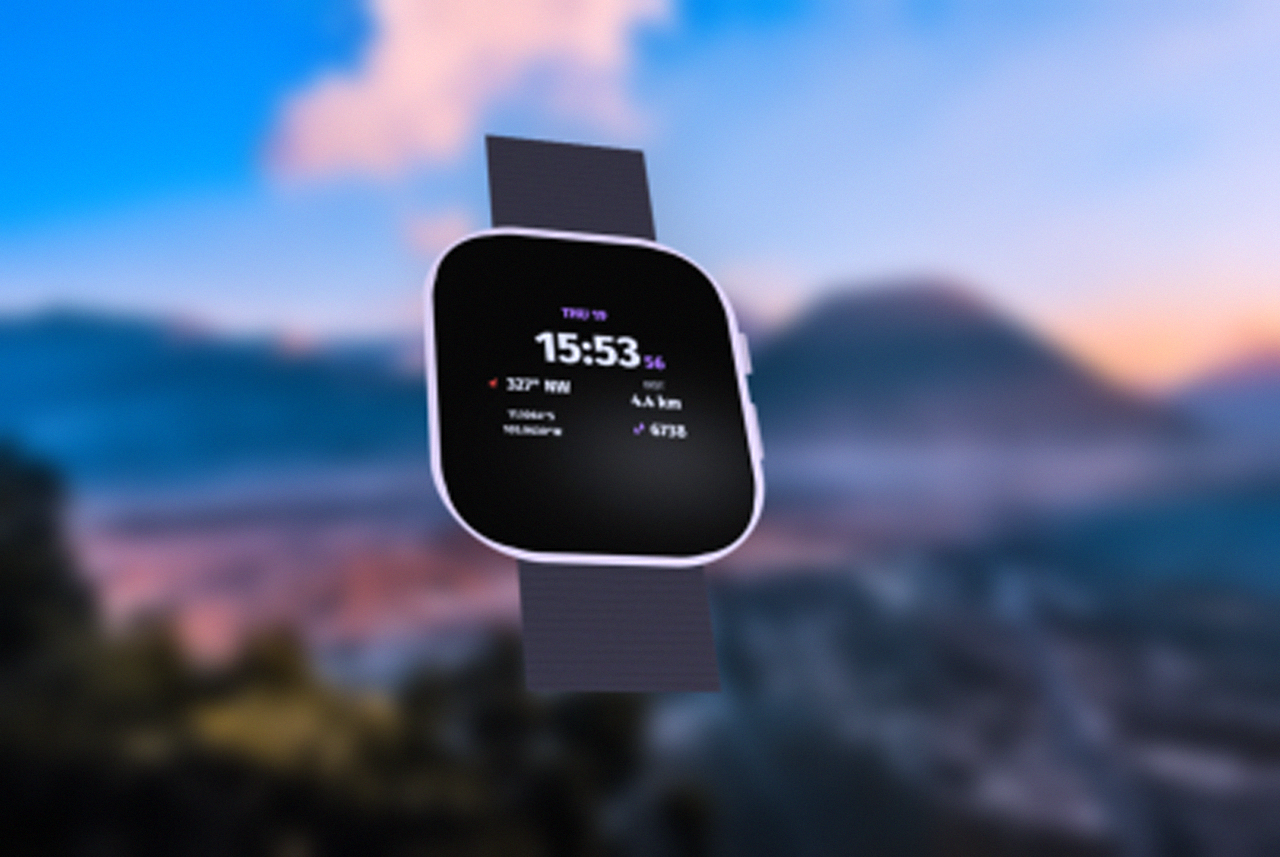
15:53
